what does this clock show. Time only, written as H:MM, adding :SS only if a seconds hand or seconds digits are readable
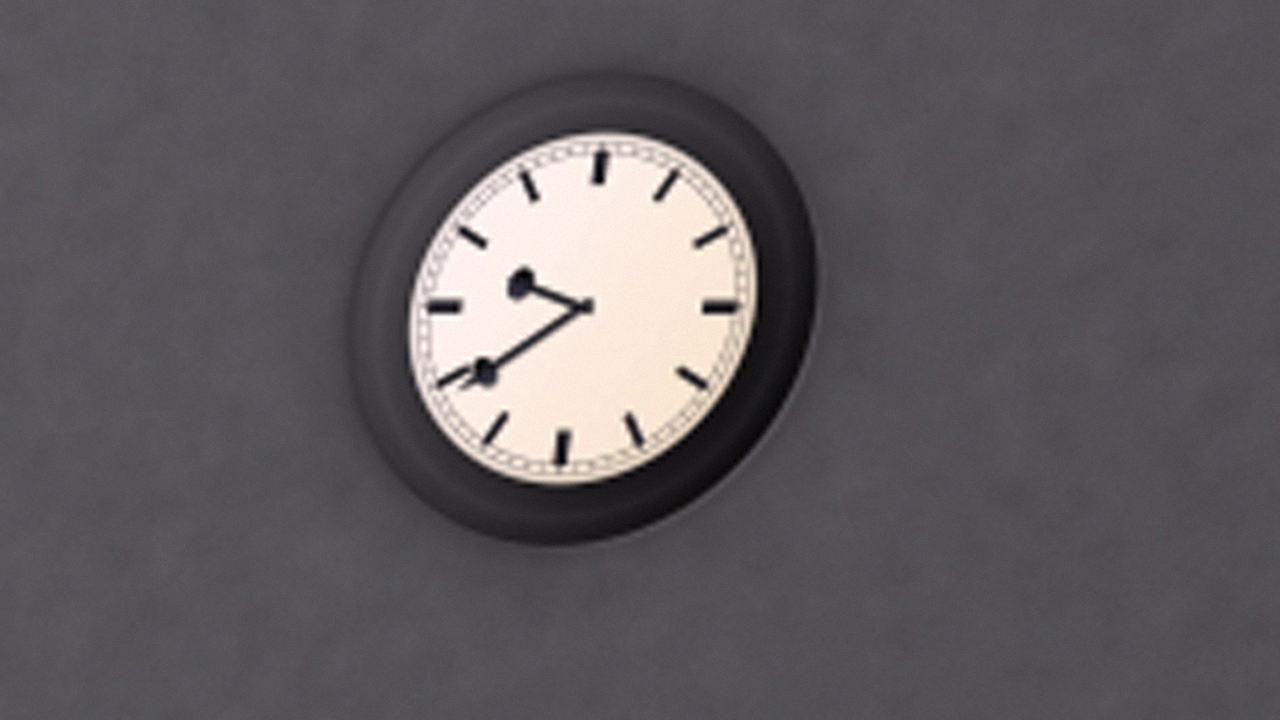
9:39
